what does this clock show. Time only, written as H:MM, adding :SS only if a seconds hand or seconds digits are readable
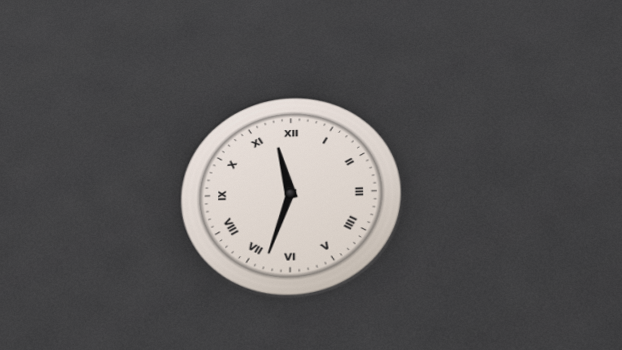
11:33
